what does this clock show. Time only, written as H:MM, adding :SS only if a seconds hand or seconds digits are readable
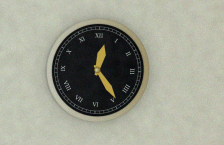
12:24
